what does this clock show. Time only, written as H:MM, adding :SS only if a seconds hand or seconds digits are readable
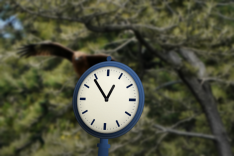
12:54
